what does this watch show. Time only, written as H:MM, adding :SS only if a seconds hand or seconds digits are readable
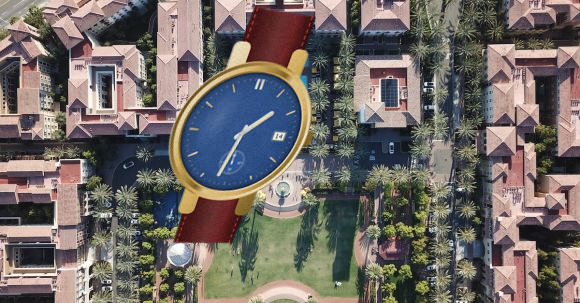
1:32
